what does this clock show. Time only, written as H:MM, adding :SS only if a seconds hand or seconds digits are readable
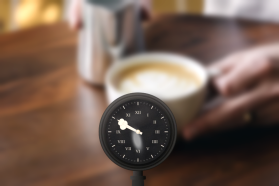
9:50
